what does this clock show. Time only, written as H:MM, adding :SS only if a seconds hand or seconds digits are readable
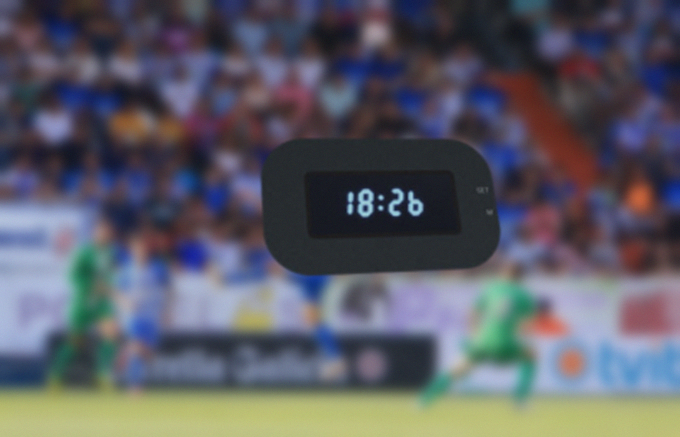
18:26
